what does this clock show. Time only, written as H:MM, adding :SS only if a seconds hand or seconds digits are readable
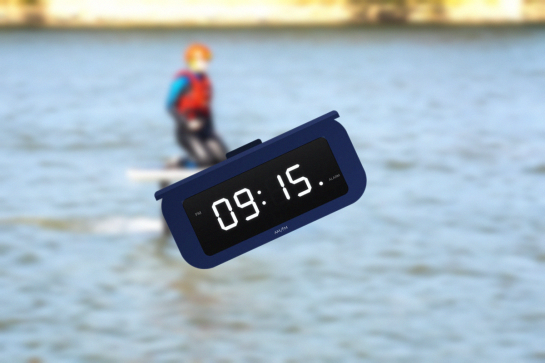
9:15
